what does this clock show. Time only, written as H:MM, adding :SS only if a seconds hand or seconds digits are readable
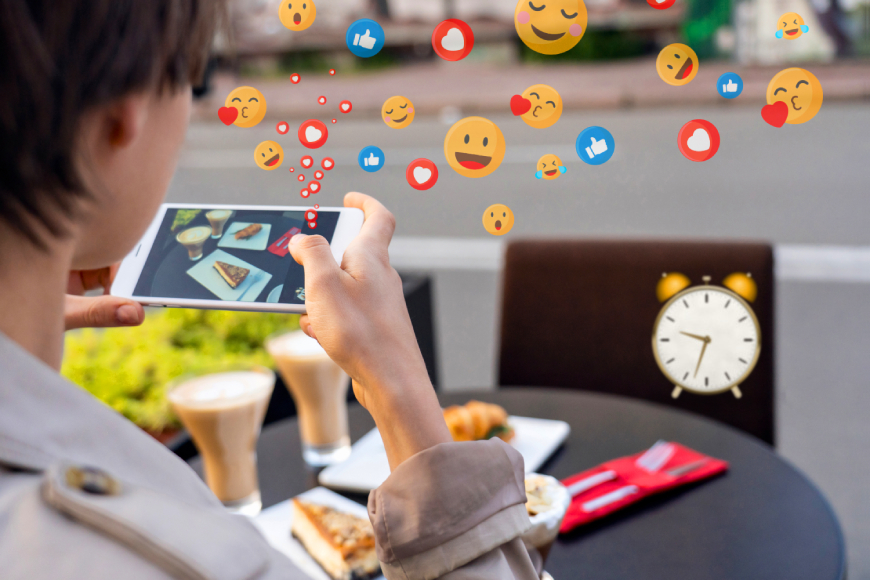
9:33
